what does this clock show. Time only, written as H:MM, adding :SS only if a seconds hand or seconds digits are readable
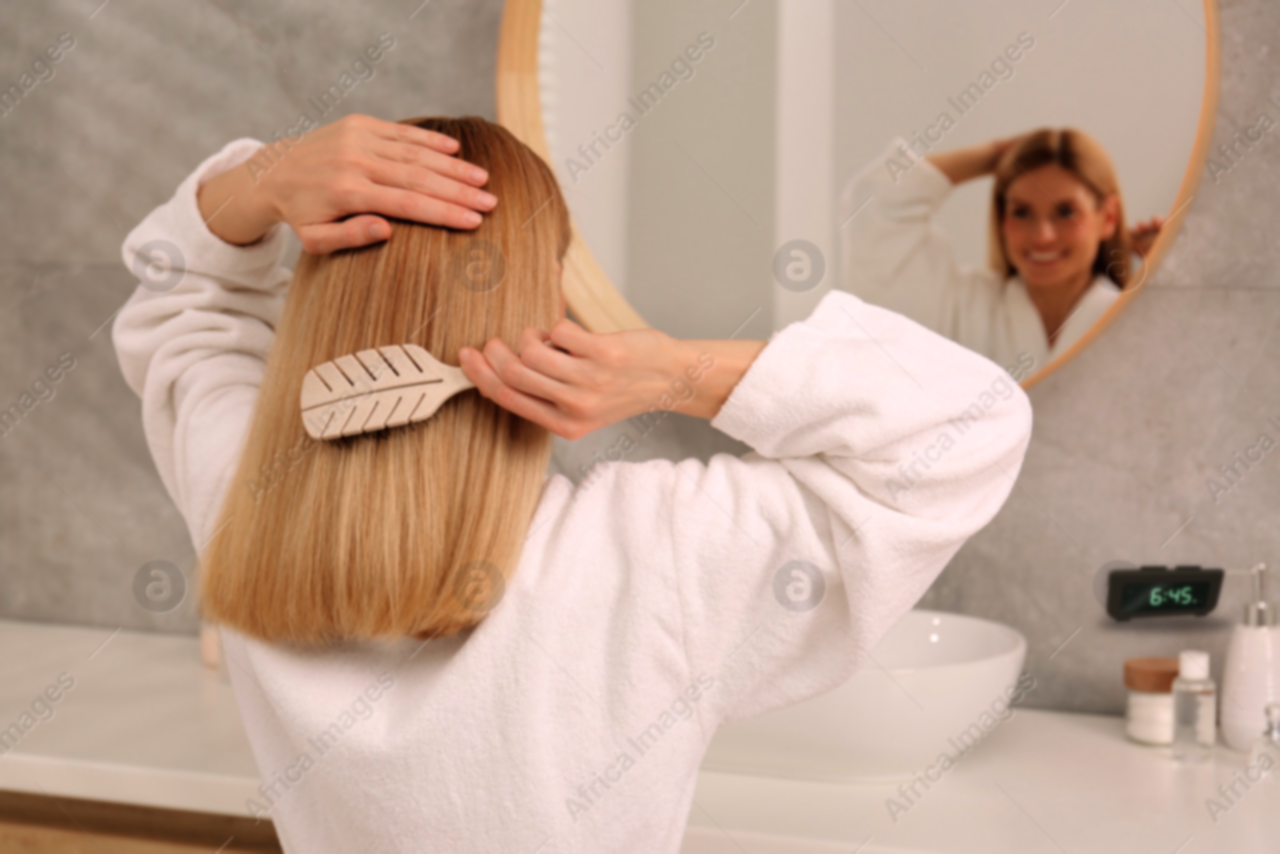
6:45
